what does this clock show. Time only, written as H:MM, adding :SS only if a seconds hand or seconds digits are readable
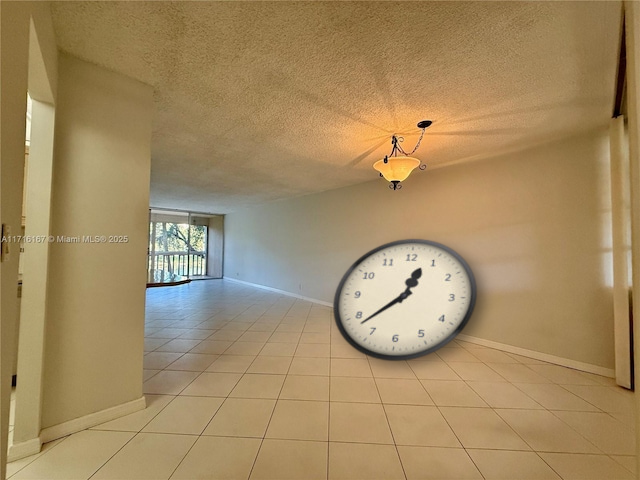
12:38
